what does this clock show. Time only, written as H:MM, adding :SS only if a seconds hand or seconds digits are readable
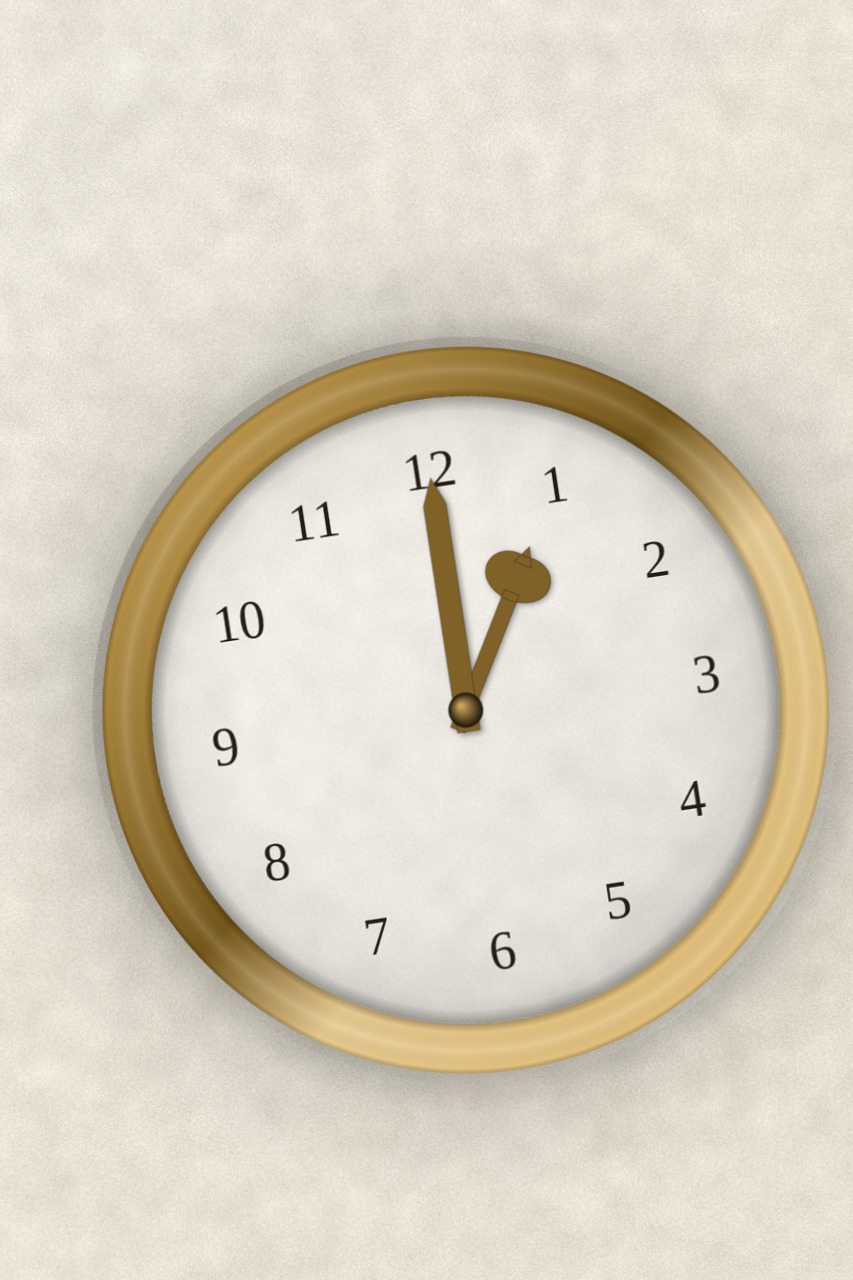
1:00
